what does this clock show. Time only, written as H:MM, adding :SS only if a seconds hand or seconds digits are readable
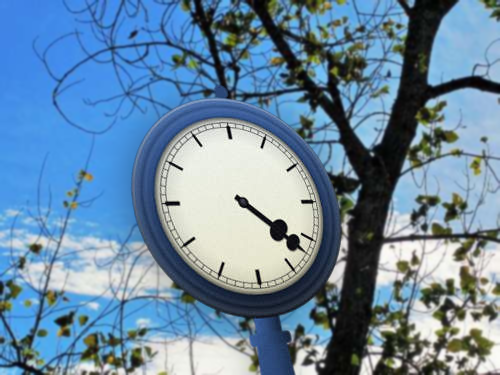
4:22
